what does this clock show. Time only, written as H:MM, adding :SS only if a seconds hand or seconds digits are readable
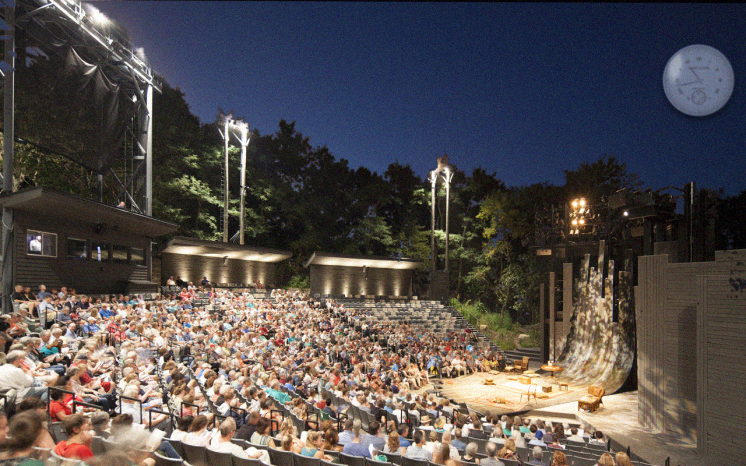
10:43
